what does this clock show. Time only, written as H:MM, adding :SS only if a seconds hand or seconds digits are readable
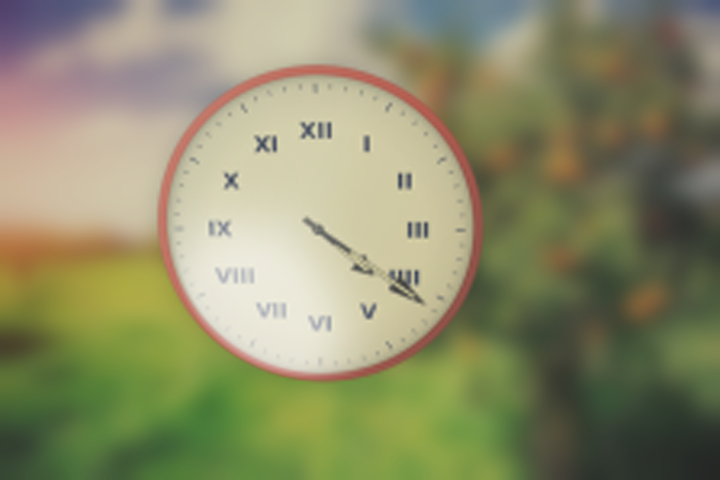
4:21
